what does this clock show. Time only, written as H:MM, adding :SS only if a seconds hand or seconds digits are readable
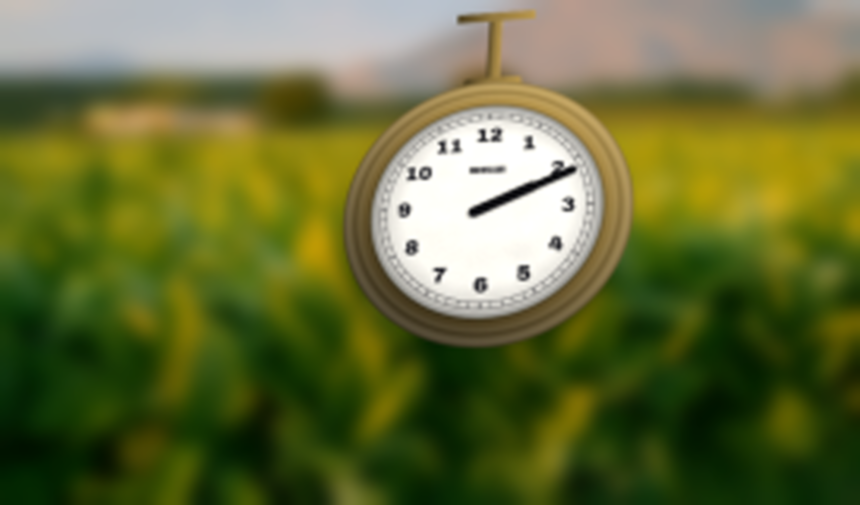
2:11
